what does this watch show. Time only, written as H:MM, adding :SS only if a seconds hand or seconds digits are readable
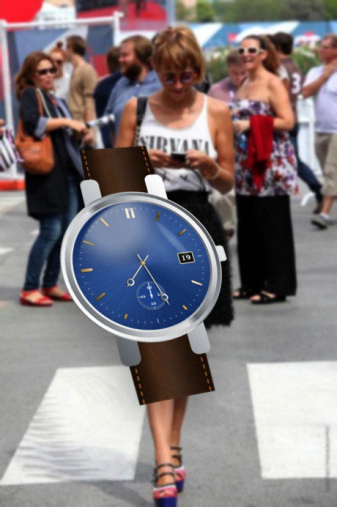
7:27
